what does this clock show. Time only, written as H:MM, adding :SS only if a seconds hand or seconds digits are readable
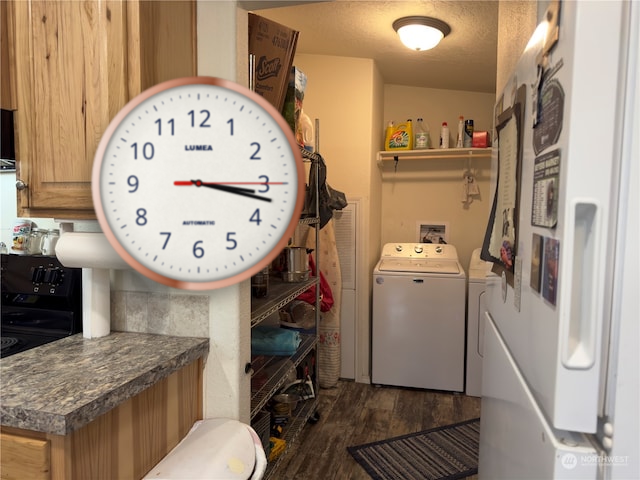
3:17:15
